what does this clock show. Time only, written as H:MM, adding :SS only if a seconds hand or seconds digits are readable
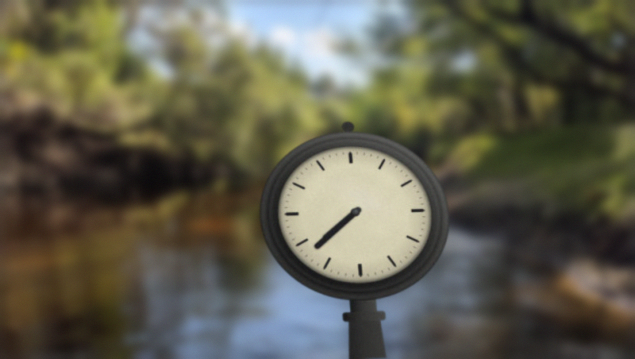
7:38
